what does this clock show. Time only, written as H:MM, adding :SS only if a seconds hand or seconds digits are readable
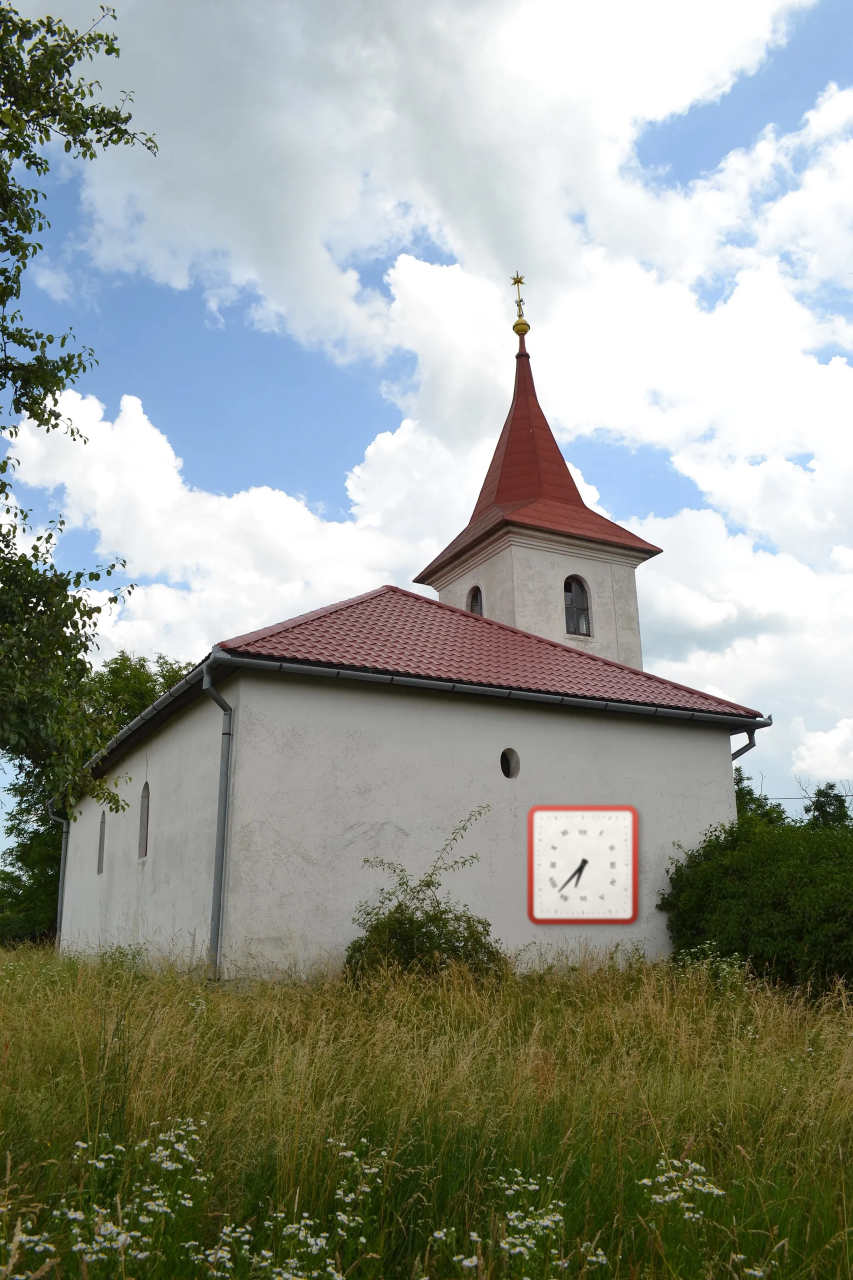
6:37
